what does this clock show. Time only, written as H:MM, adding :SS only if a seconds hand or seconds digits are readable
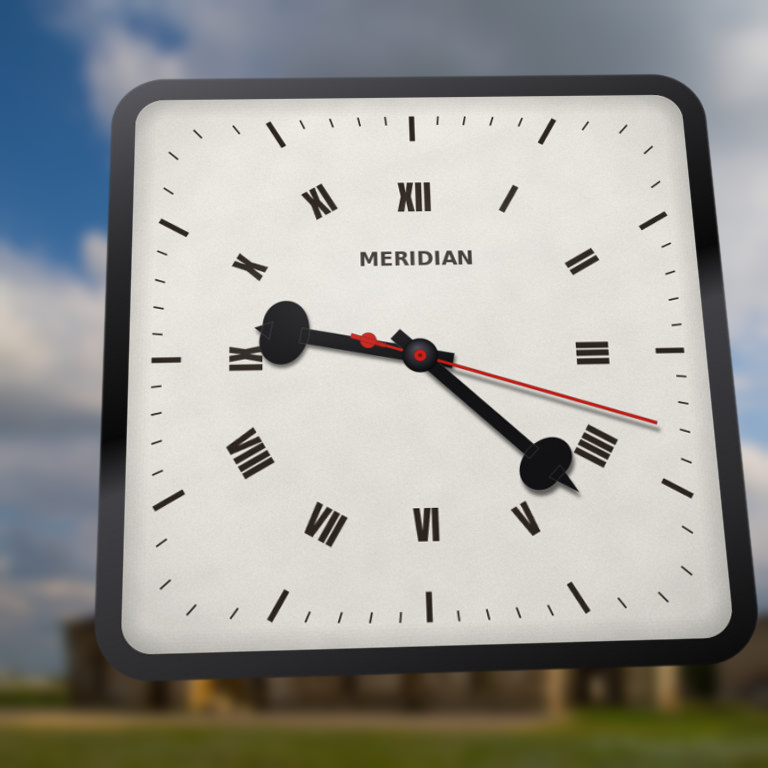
9:22:18
